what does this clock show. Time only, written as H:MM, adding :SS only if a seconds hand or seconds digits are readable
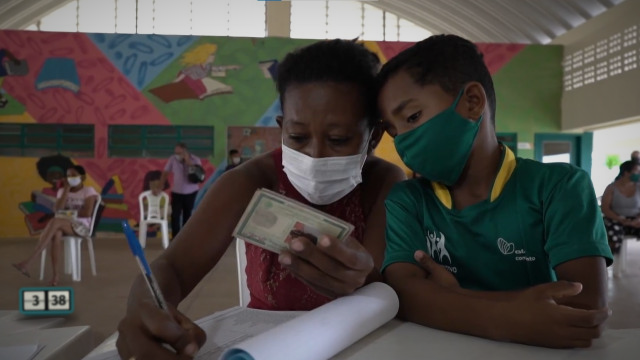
3:38
